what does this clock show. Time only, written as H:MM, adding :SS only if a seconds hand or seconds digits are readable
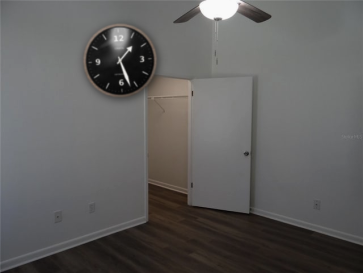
1:27
